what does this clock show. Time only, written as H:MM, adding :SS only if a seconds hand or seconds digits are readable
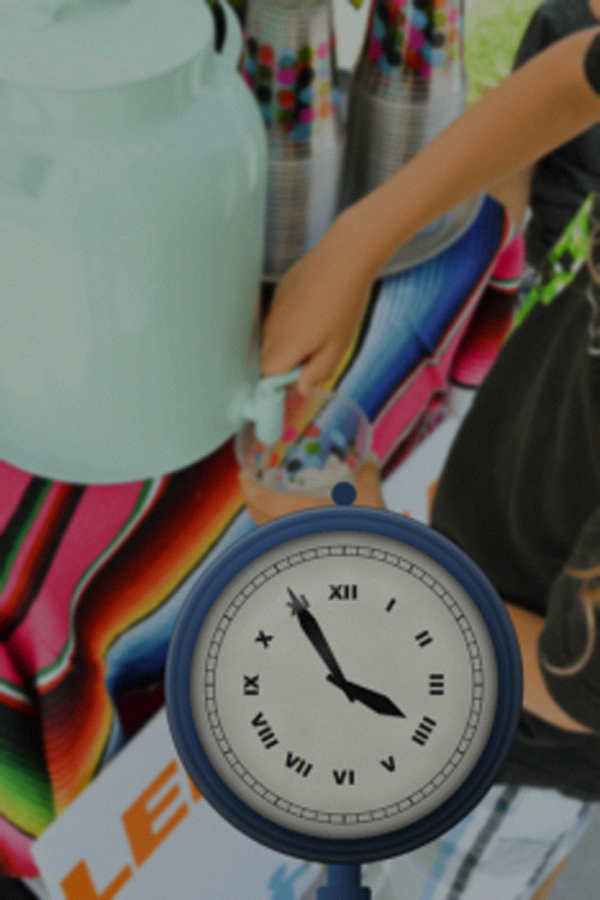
3:55
